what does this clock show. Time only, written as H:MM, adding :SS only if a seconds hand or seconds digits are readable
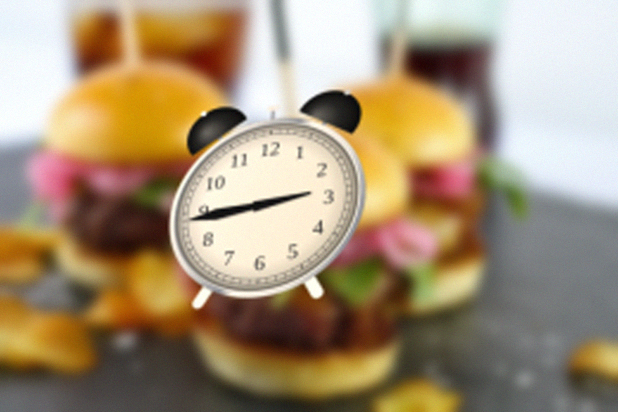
2:44
